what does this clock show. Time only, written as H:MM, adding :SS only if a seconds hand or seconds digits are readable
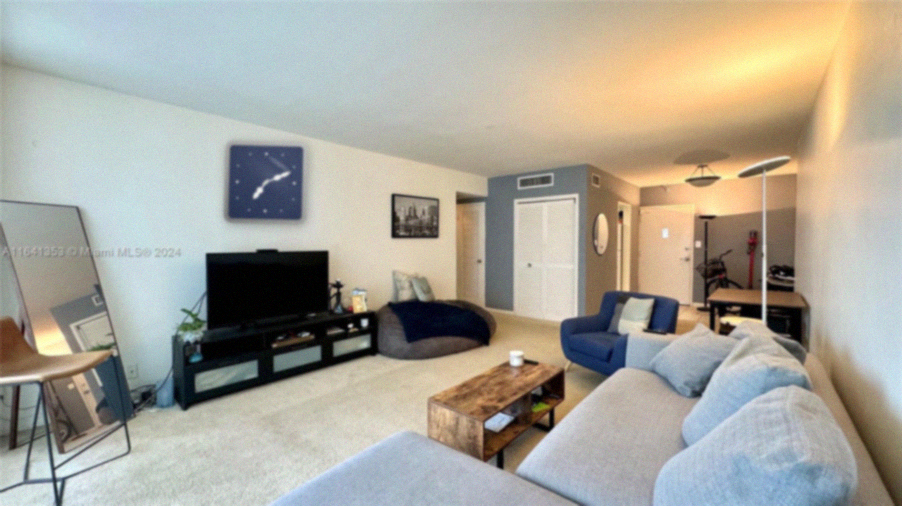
7:11
